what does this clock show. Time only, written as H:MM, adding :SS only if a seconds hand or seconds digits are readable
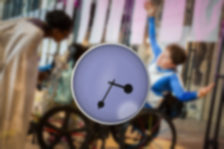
3:35
